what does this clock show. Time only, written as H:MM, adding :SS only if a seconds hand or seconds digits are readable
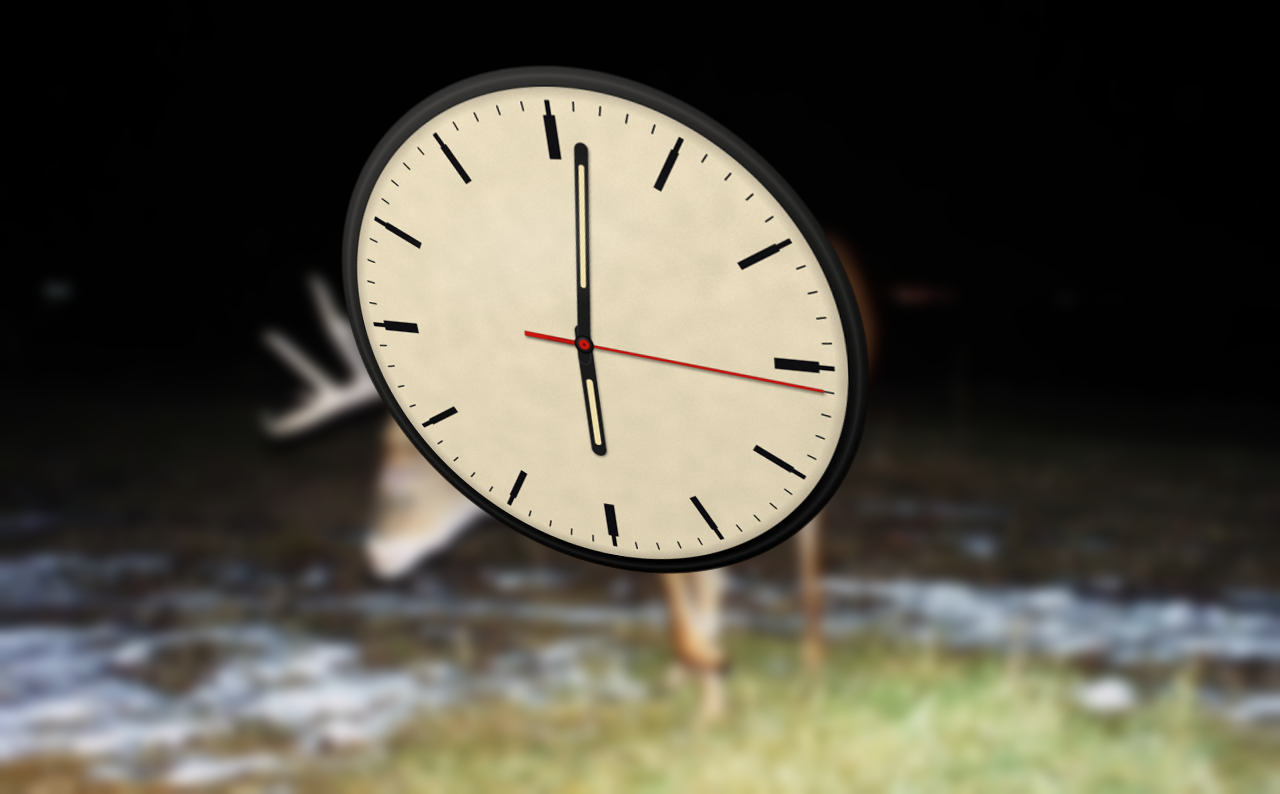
6:01:16
